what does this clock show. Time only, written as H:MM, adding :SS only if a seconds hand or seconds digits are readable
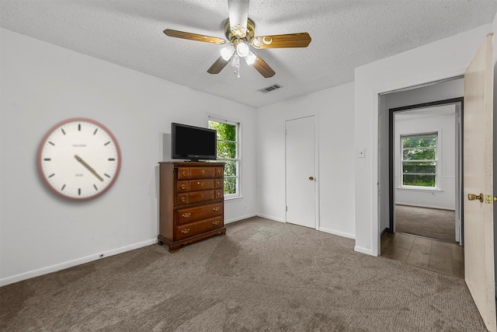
4:22
